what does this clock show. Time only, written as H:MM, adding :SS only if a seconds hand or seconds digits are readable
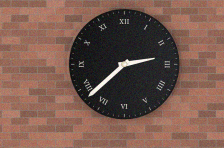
2:38
